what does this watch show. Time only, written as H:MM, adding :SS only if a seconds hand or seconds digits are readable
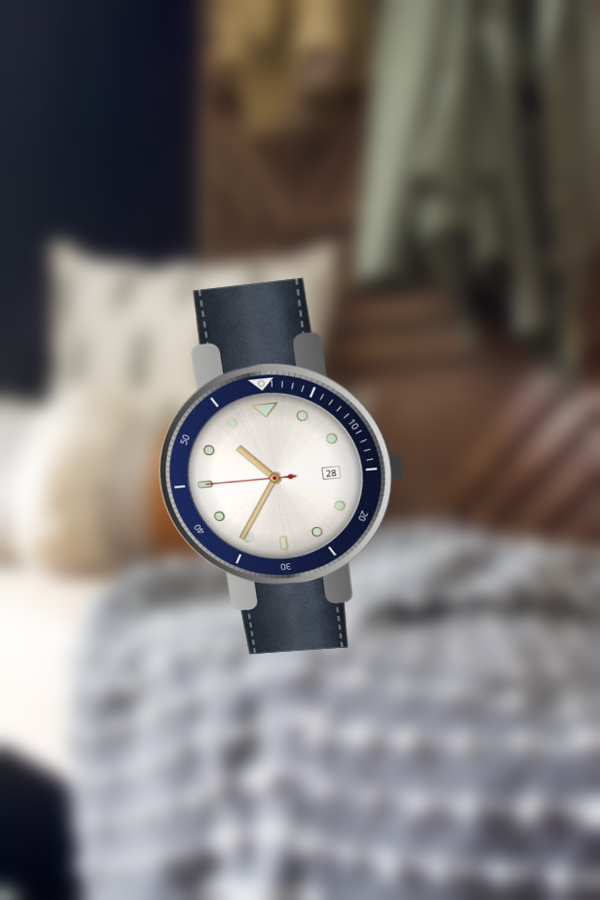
10:35:45
